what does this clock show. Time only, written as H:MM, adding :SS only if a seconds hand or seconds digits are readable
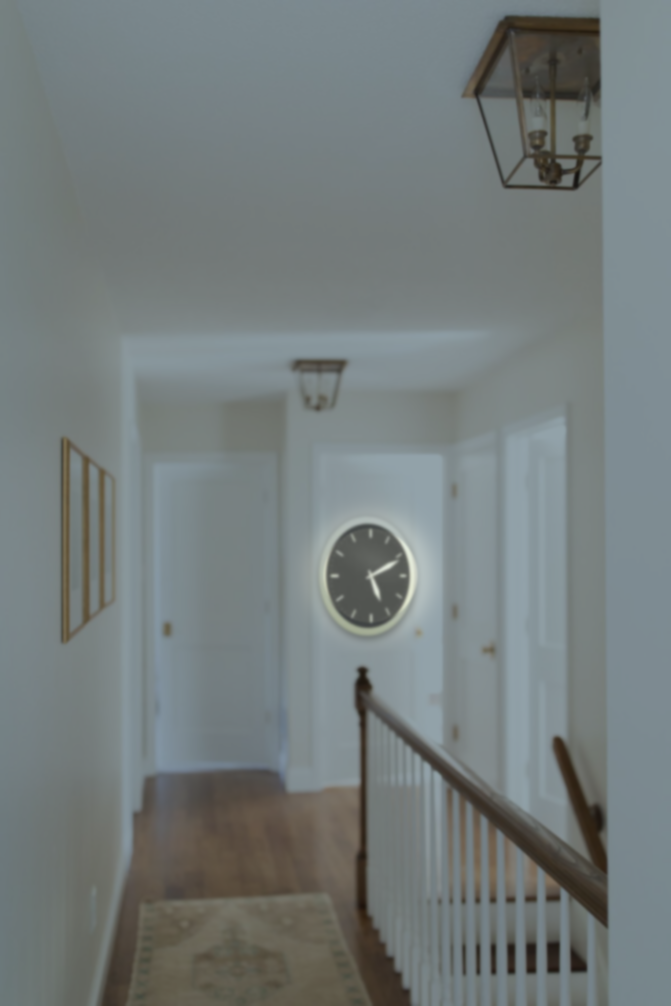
5:11
